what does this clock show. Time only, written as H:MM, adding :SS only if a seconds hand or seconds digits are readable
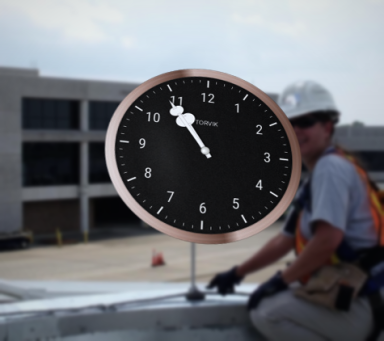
10:54
